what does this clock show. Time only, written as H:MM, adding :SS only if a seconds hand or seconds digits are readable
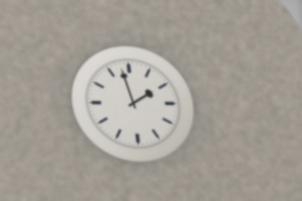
1:58
